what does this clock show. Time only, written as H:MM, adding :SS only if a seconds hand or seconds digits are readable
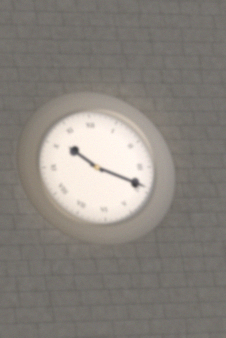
10:19
